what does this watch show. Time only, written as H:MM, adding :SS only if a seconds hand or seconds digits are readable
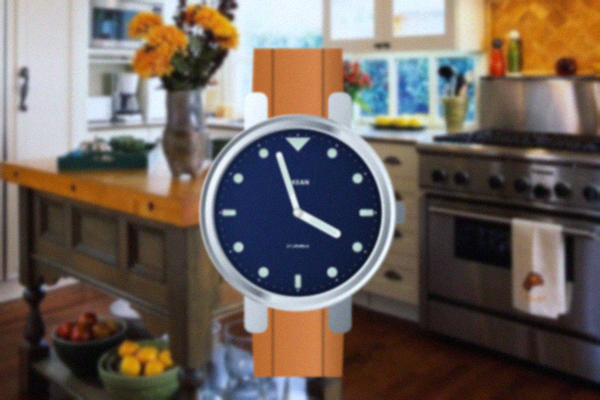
3:57
